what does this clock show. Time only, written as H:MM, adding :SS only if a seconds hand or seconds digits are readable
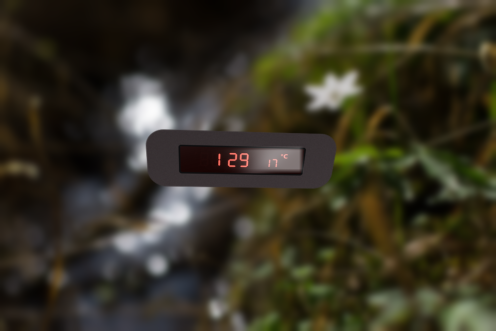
1:29
